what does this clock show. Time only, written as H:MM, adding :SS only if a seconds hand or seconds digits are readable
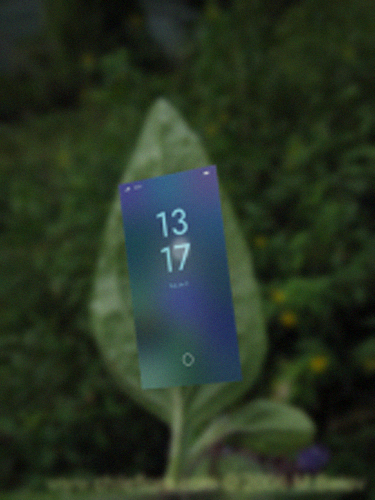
13:17
